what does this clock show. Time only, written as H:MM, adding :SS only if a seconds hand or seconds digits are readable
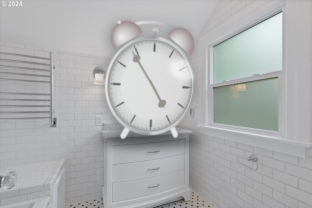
4:54
